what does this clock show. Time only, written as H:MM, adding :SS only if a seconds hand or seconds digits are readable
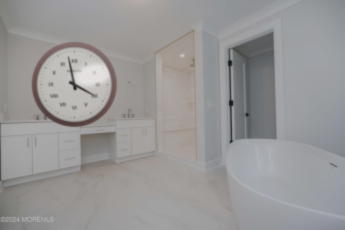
3:58
